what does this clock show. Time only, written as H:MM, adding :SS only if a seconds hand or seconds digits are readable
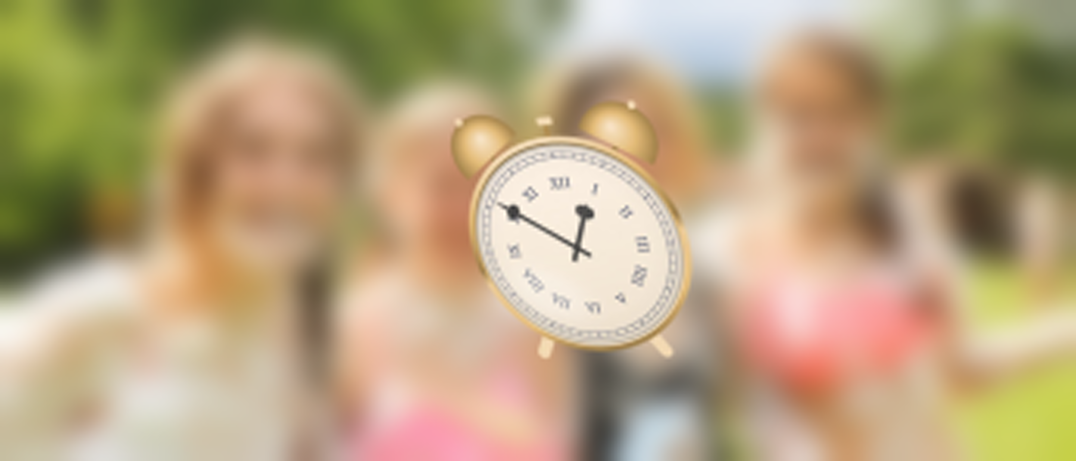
12:51
